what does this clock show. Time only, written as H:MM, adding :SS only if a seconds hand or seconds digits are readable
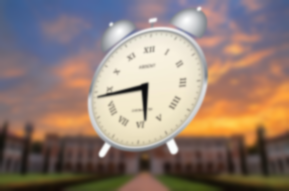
5:44
